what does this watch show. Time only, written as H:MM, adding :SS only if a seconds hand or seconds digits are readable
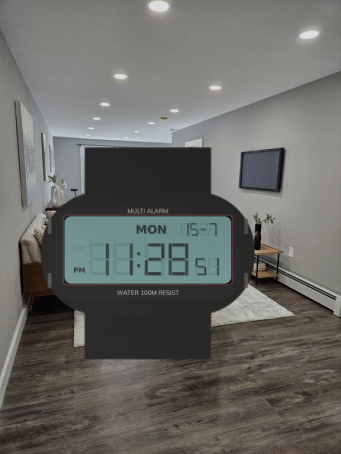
11:28:51
